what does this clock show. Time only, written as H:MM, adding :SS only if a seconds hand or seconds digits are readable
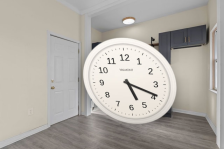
5:19
